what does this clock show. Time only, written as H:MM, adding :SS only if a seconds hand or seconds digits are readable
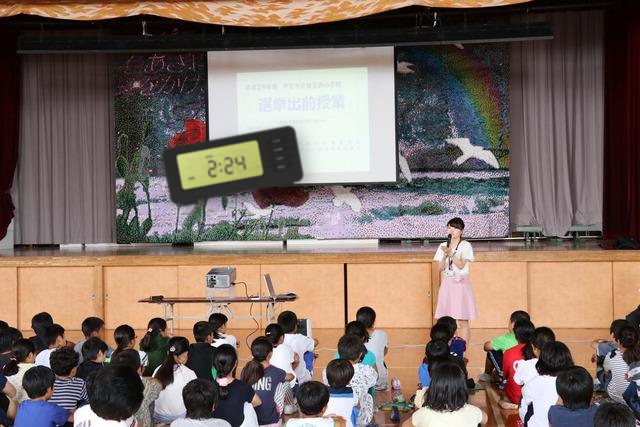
2:24
